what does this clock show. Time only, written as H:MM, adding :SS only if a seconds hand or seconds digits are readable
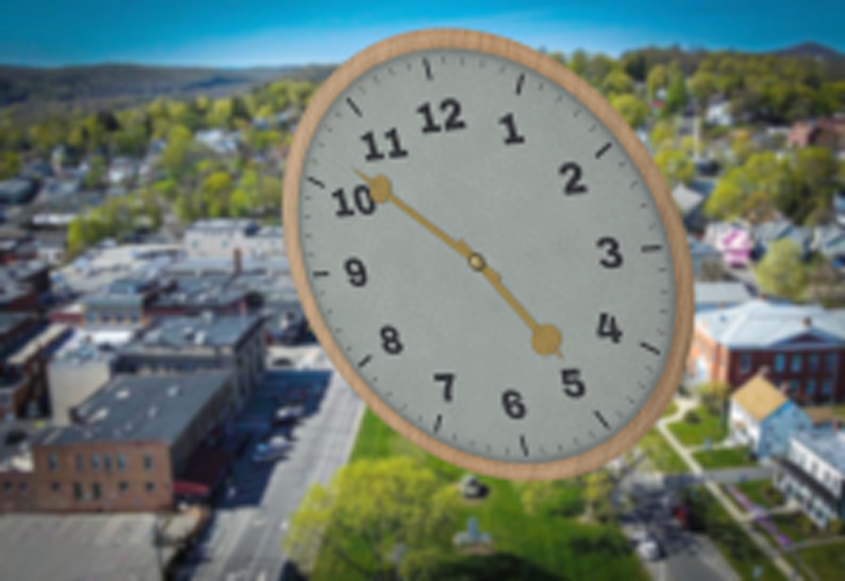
4:52
